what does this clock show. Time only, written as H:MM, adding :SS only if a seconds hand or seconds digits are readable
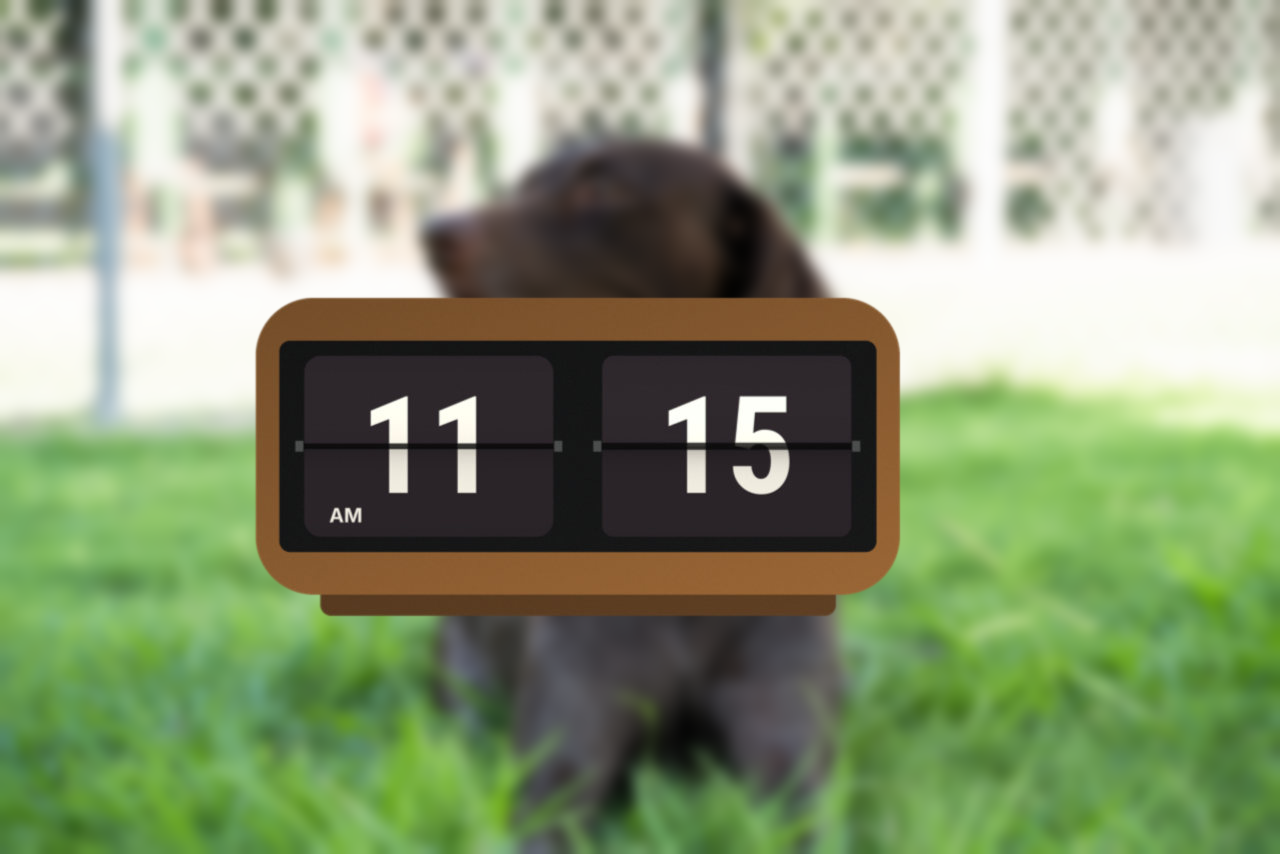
11:15
